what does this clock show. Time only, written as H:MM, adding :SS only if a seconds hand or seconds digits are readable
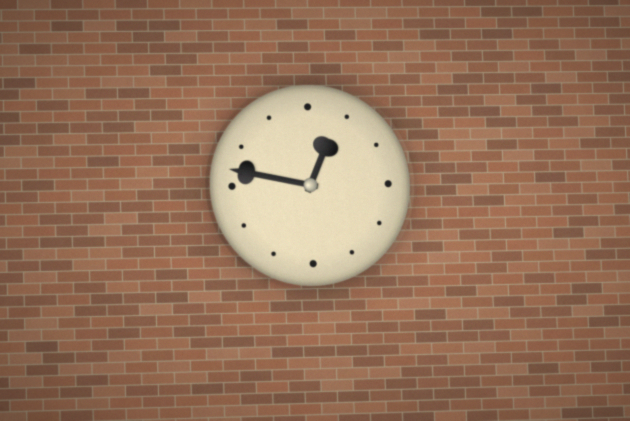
12:47
